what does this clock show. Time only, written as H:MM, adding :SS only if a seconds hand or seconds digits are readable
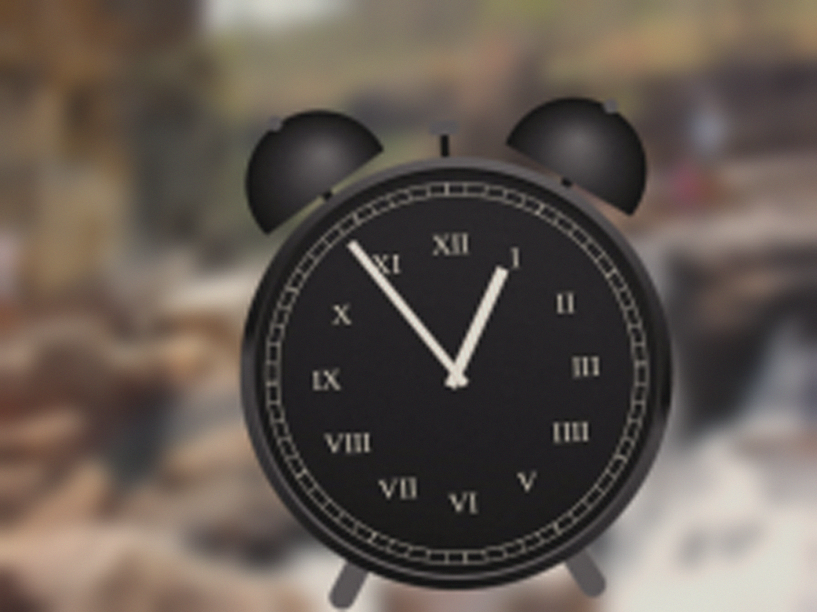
12:54
